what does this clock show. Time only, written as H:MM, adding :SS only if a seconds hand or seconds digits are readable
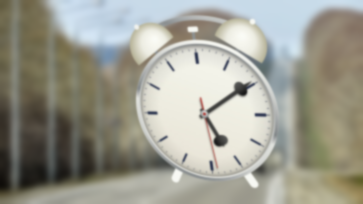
5:09:29
